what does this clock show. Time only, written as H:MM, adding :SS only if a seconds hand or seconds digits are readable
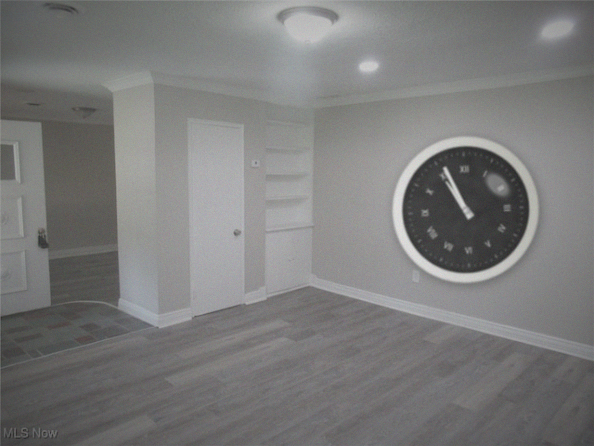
10:56
